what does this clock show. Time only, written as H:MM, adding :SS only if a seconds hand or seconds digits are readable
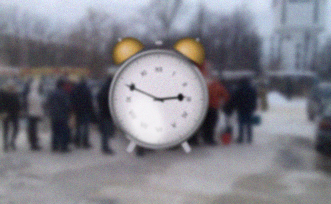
2:49
